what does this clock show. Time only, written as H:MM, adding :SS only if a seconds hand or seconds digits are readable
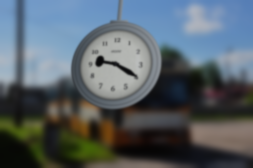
9:20
